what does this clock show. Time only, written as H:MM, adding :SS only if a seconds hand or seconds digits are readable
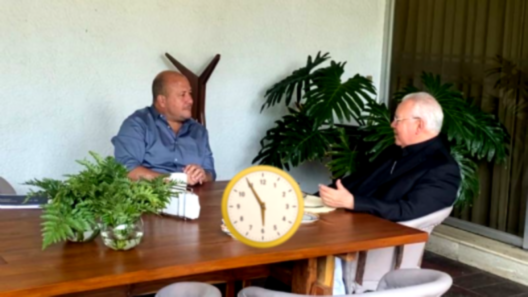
5:55
